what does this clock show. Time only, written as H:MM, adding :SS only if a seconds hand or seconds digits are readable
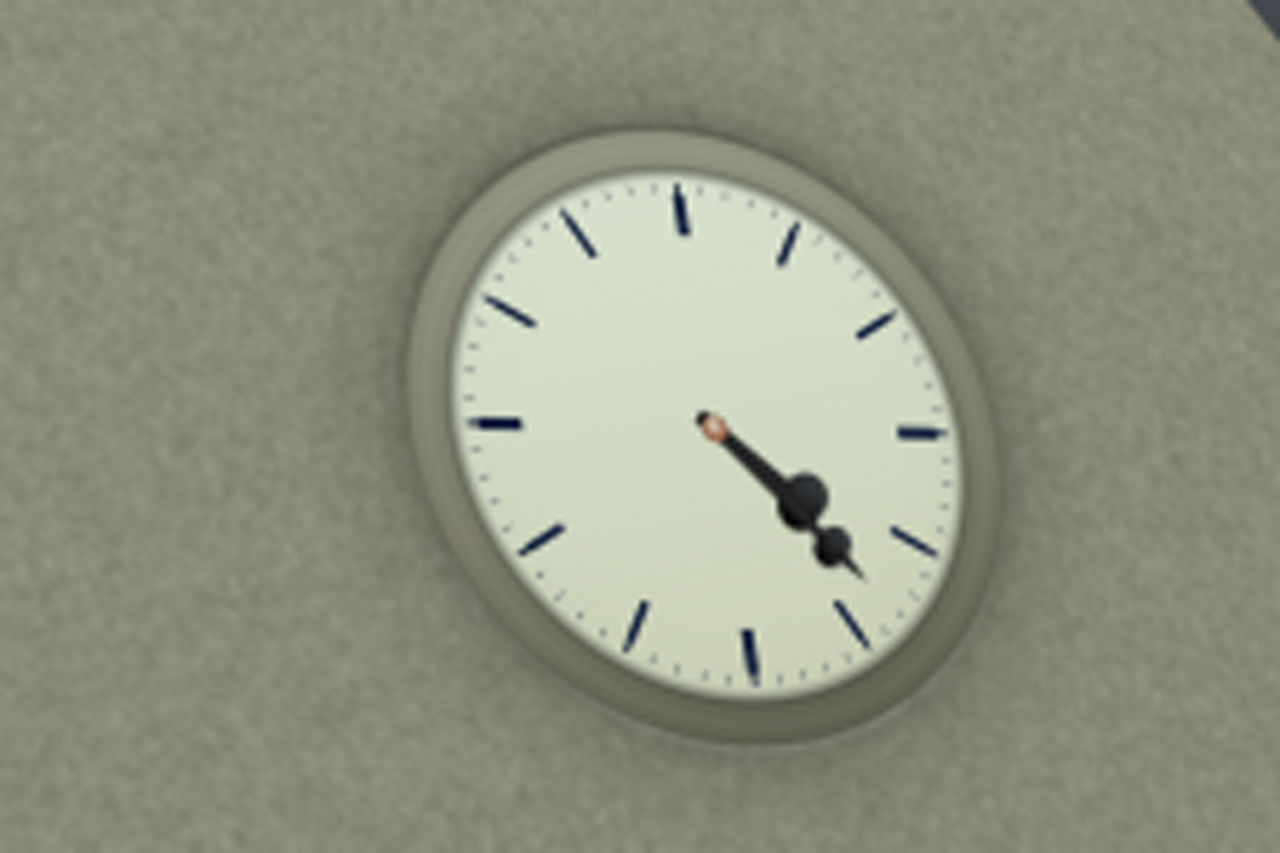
4:23
